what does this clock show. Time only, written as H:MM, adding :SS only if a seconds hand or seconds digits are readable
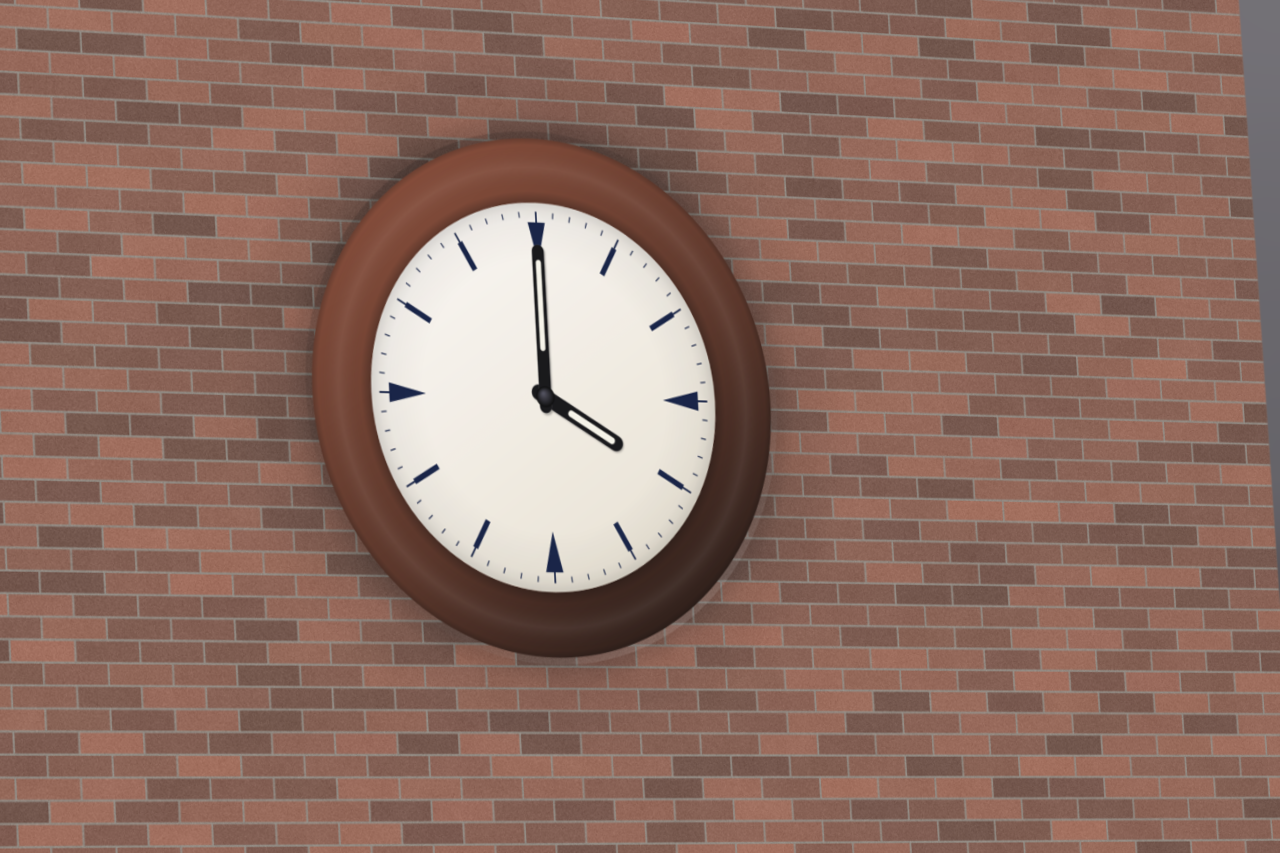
4:00
